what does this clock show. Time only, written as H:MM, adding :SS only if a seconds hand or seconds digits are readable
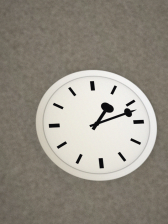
1:12
